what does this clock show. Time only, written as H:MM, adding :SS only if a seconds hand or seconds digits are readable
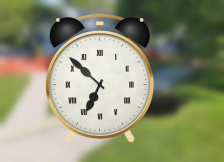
6:52
